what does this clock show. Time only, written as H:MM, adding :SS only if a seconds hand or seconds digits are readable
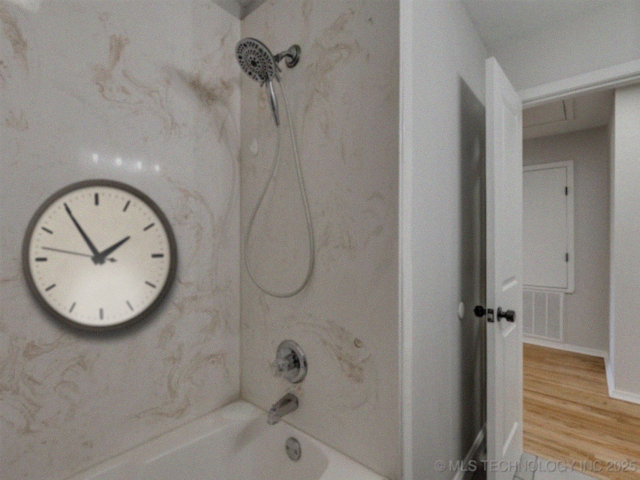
1:54:47
